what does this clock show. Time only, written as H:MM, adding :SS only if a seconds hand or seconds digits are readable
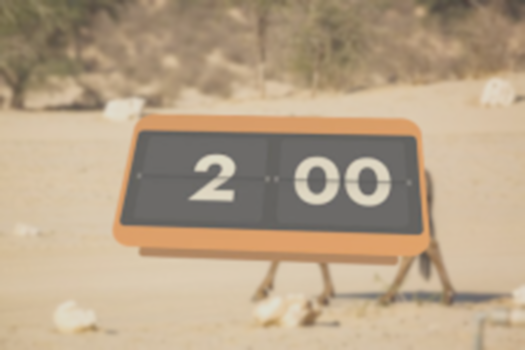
2:00
